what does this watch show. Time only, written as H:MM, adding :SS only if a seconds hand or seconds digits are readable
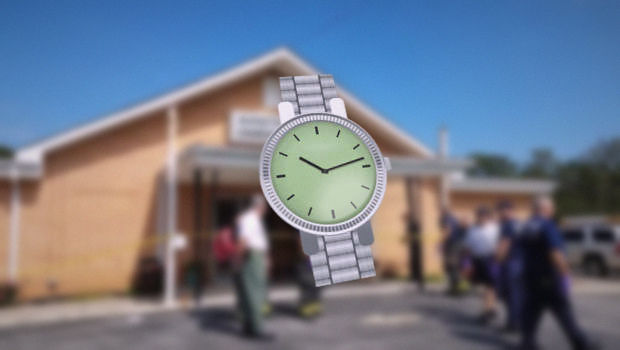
10:13
